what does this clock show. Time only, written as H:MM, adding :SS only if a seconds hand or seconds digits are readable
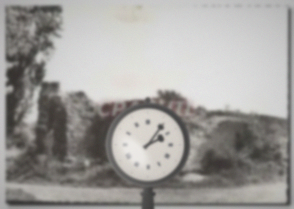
2:06
